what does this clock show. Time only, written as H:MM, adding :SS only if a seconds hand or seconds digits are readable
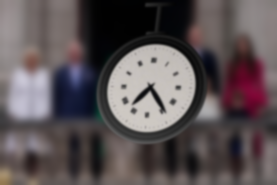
7:24
